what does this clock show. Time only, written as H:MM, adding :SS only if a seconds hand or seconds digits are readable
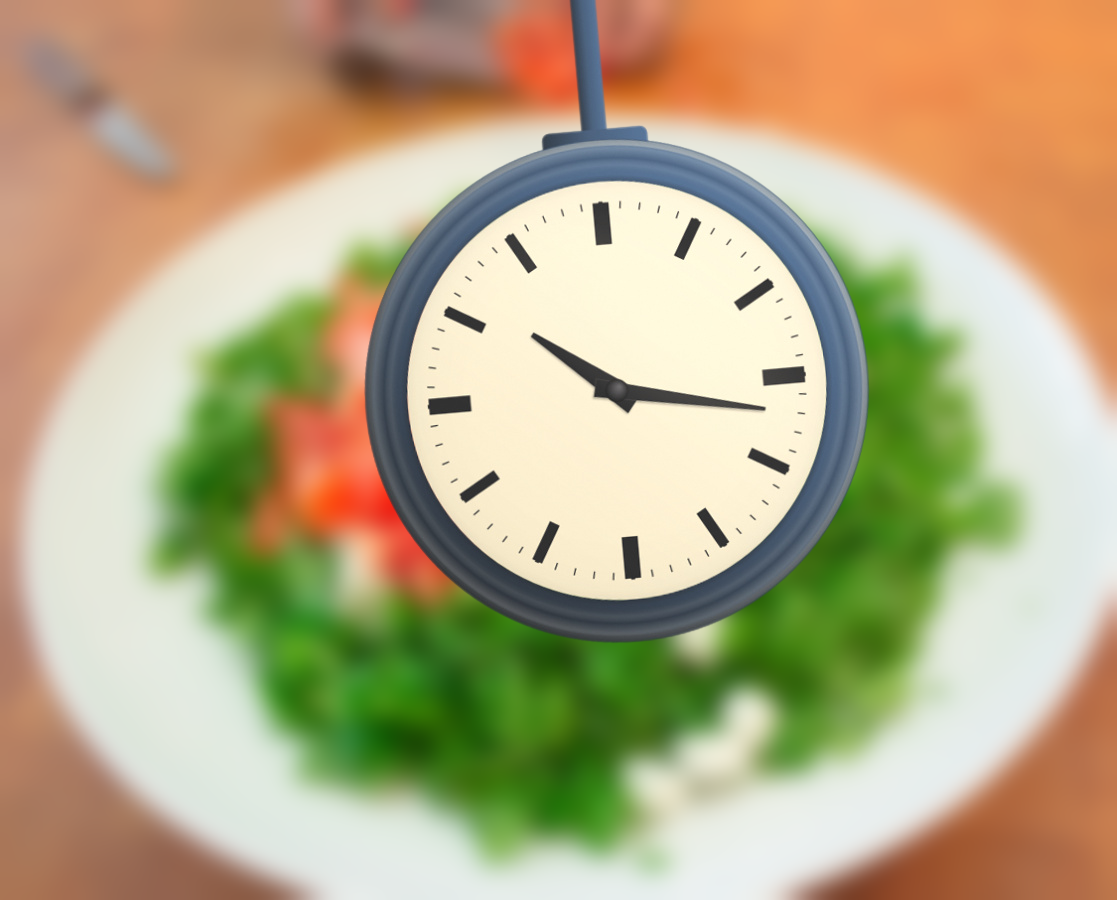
10:17
